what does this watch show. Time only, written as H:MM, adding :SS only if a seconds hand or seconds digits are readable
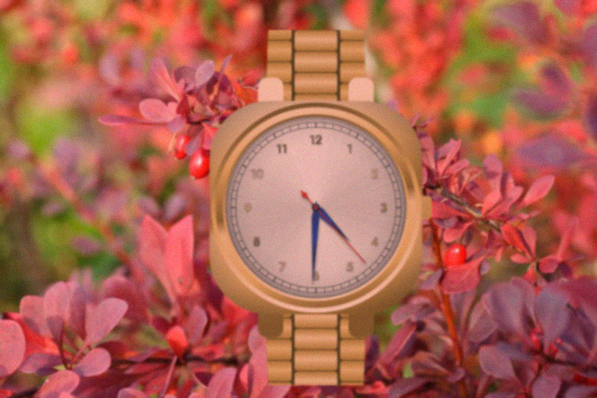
4:30:23
